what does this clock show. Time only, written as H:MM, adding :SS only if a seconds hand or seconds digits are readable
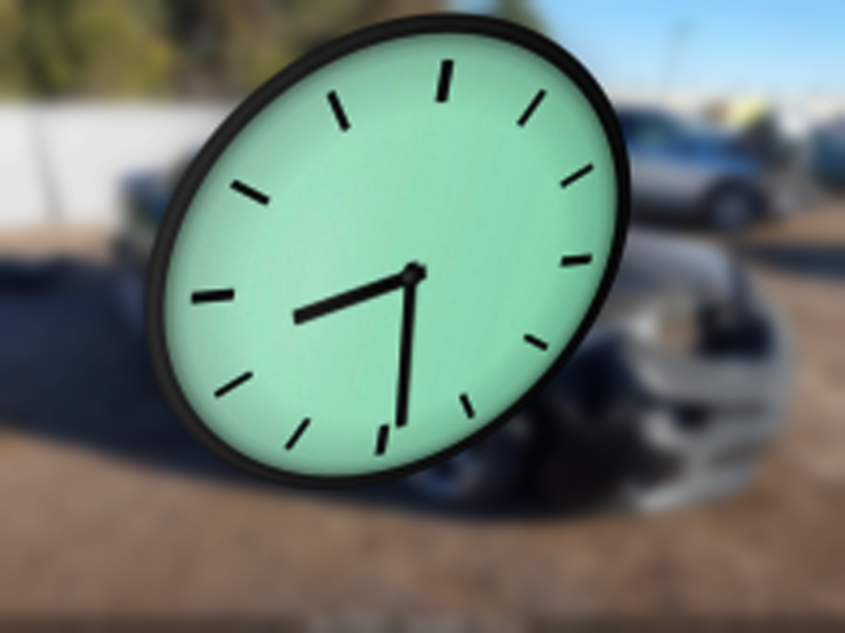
8:29
